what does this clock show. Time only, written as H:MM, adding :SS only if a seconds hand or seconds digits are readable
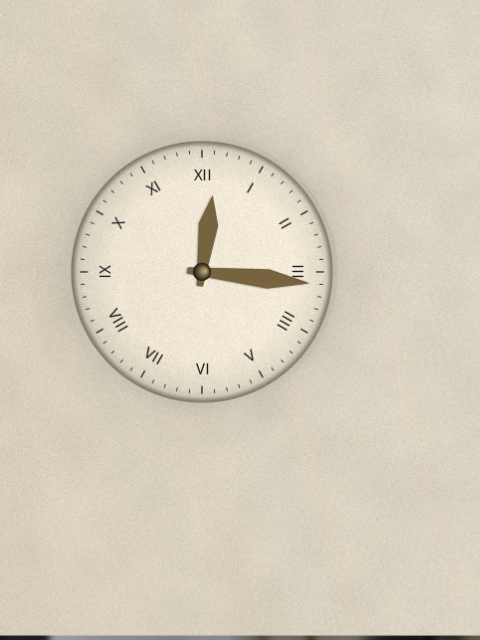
12:16
